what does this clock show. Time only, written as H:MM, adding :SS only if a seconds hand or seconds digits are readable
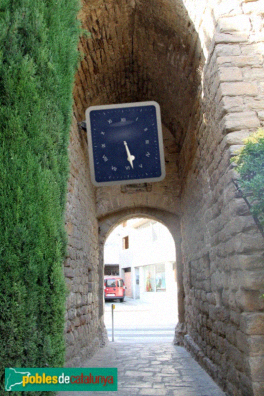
5:28
